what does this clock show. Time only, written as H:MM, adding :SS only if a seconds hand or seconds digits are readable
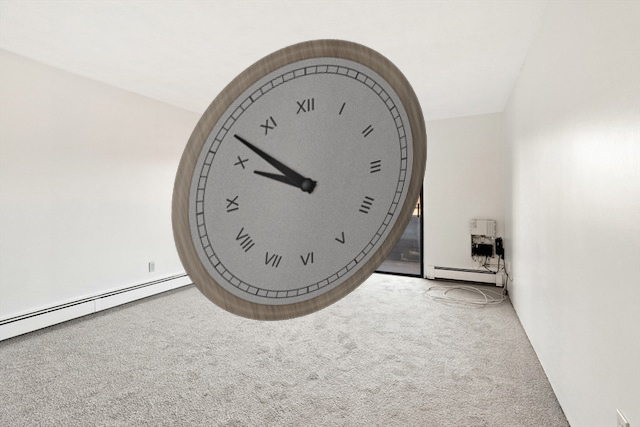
9:52
